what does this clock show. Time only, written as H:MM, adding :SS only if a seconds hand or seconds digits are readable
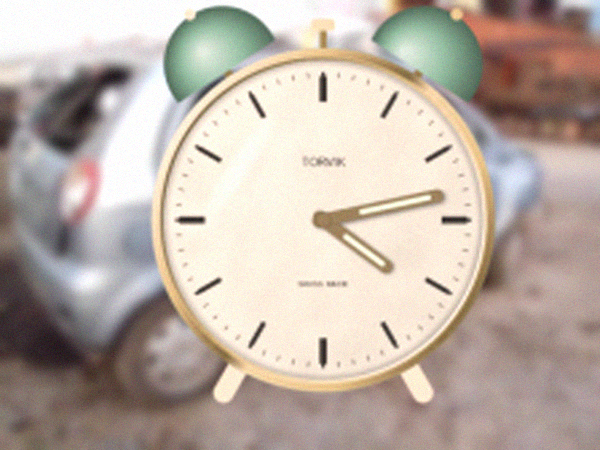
4:13
